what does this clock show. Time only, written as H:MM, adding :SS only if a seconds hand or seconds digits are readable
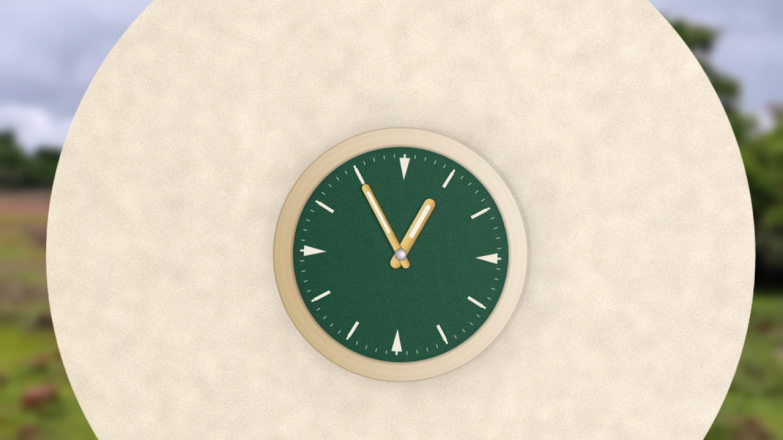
12:55
